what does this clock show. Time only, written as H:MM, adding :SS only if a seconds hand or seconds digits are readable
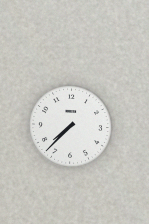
7:37
